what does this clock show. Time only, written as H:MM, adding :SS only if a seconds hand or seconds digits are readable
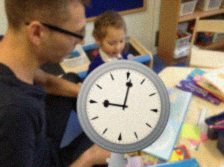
9:01
